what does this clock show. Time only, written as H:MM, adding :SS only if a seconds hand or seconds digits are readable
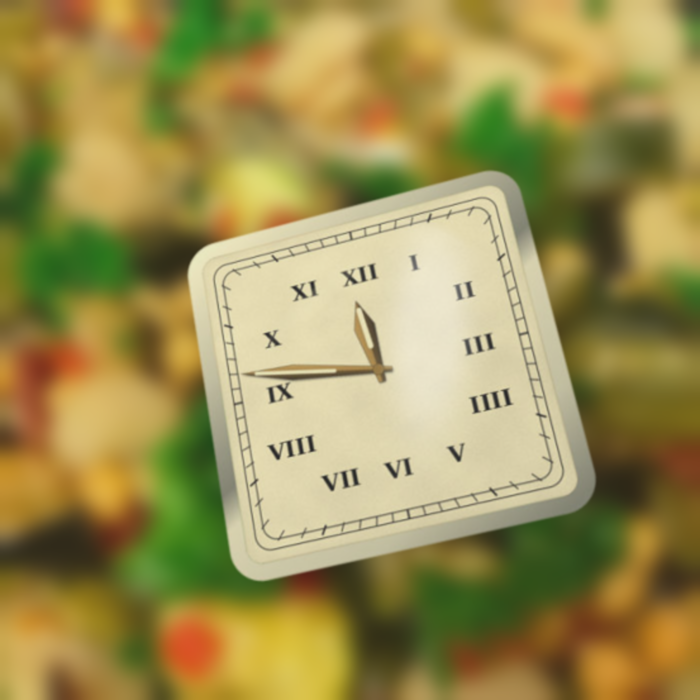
11:47
